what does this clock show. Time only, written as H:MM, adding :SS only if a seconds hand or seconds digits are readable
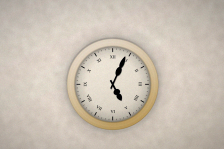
5:04
